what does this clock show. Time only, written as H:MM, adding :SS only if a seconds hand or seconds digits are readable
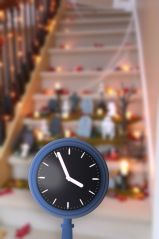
3:56
